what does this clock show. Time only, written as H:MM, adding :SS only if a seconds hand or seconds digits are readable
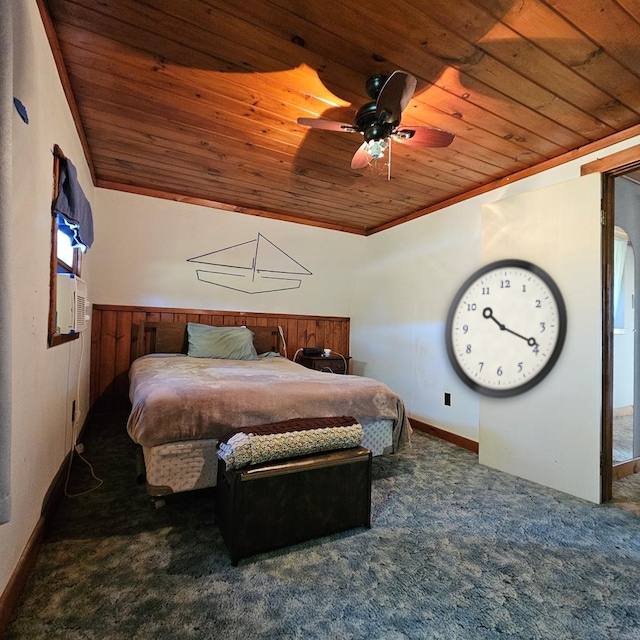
10:19
